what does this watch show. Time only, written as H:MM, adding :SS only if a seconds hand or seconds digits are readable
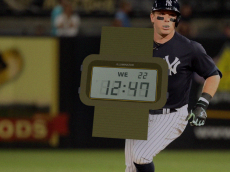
12:47
